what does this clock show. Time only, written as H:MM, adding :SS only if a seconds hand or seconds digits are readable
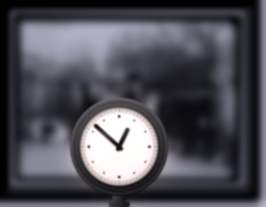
12:52
